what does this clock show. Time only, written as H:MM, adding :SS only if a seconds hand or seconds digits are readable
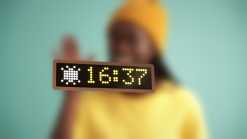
16:37
